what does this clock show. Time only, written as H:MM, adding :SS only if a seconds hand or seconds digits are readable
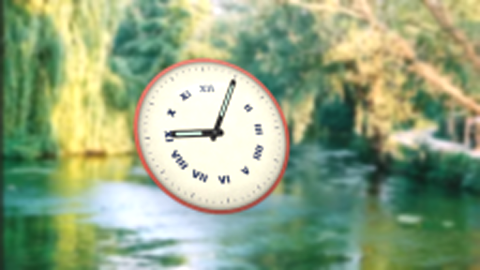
9:05
